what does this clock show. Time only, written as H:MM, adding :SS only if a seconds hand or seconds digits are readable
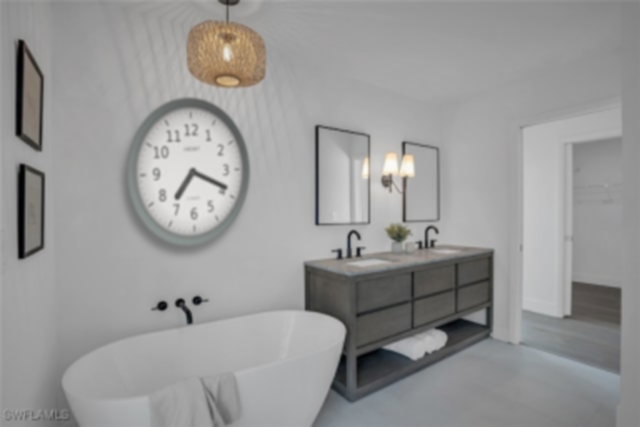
7:19
